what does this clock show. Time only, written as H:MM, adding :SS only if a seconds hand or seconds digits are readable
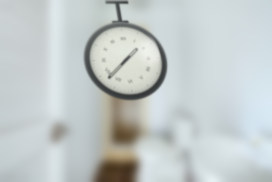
1:38
